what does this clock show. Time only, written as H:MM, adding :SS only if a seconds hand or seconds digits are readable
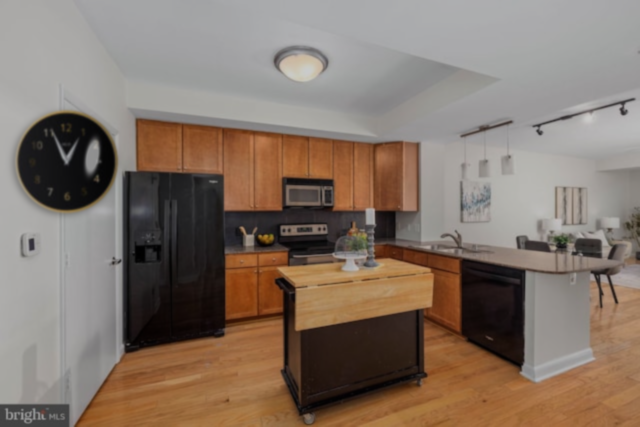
12:56
